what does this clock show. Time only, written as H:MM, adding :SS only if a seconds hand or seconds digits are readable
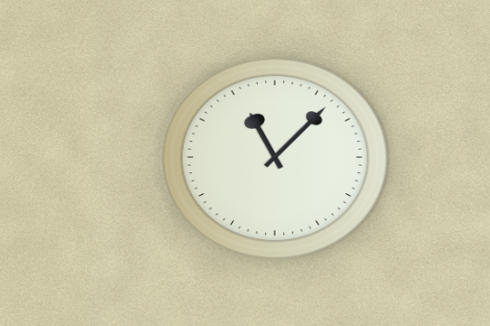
11:07
